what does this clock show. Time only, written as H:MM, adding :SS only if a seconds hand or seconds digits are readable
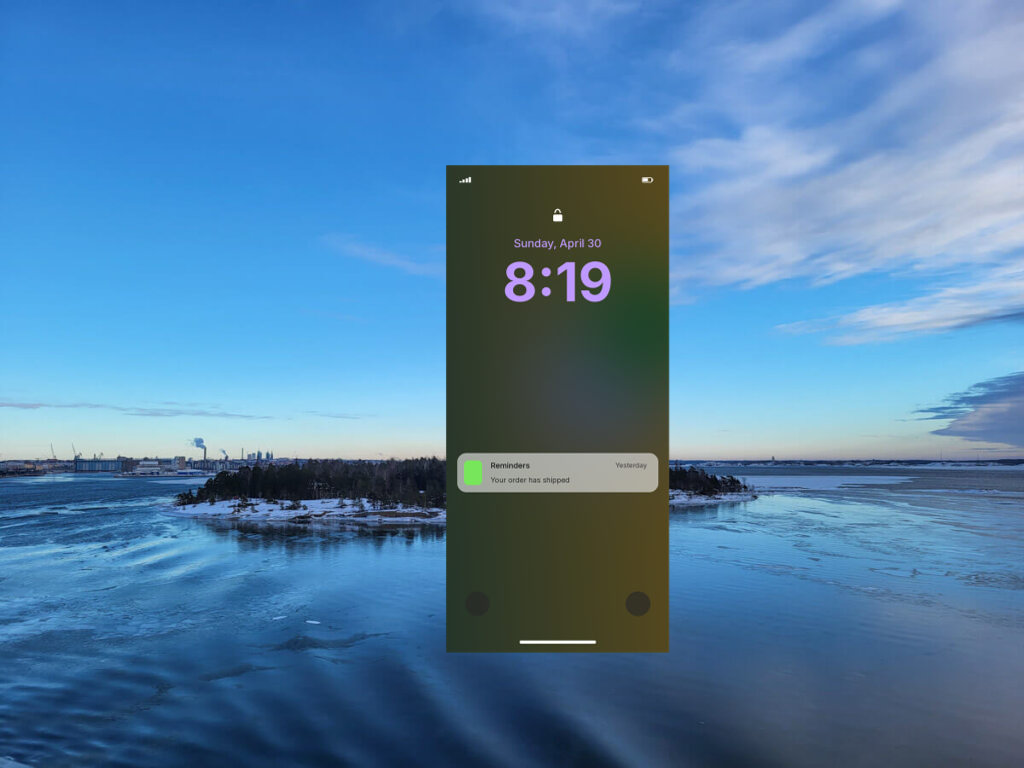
8:19
